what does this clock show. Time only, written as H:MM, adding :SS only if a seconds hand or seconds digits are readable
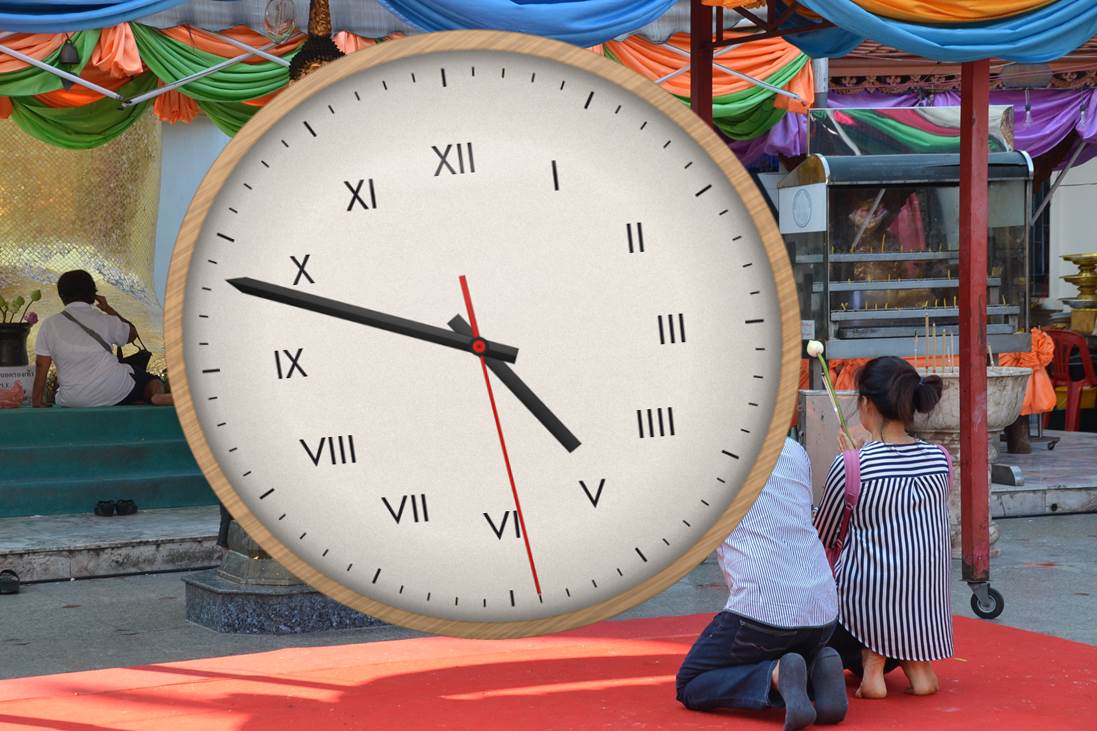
4:48:29
